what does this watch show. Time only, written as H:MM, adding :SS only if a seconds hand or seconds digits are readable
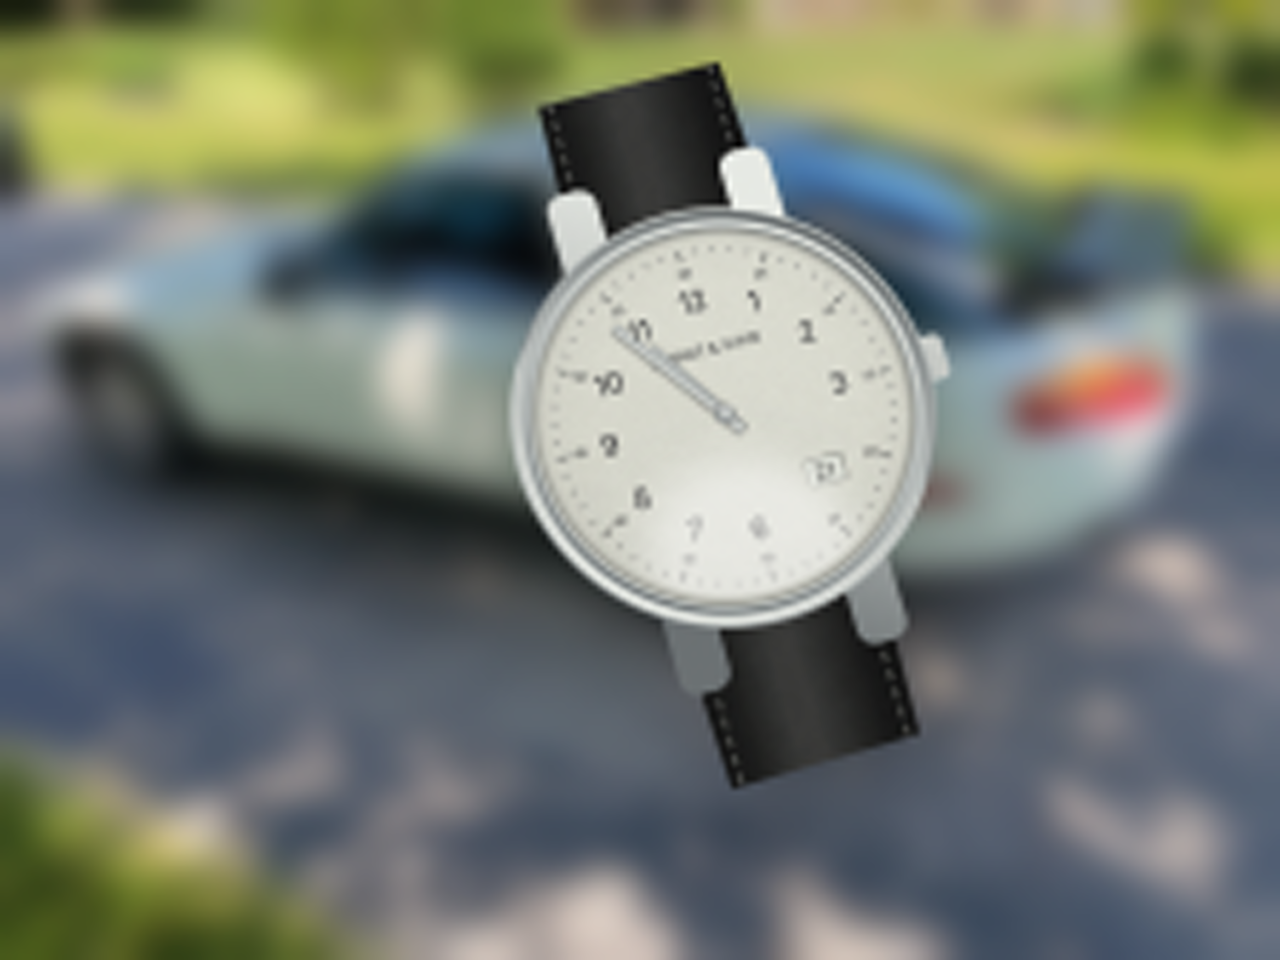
10:54
